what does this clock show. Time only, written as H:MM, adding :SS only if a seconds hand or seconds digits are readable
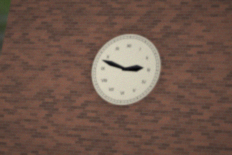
2:48
